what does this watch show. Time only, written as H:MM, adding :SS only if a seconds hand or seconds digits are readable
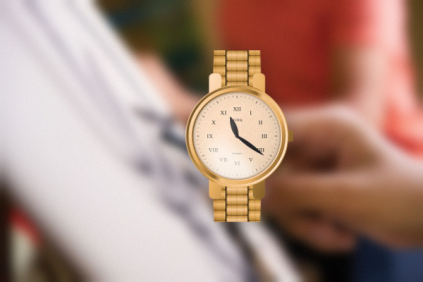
11:21
